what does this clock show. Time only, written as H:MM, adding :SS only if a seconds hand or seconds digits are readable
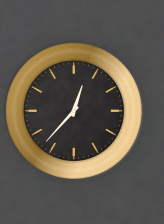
12:37
